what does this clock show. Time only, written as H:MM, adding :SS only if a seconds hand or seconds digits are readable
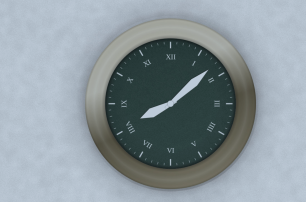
8:08
